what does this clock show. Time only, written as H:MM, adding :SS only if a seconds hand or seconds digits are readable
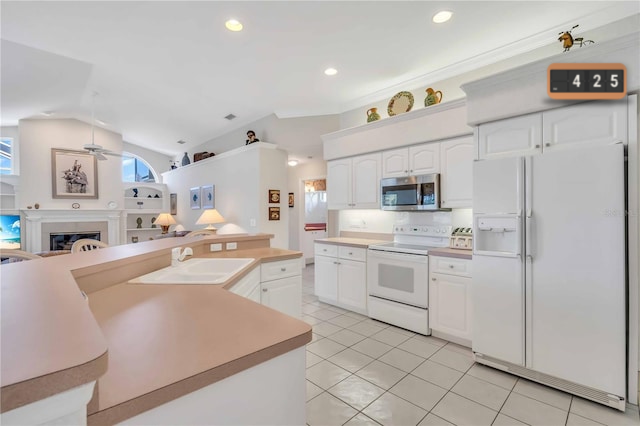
4:25
